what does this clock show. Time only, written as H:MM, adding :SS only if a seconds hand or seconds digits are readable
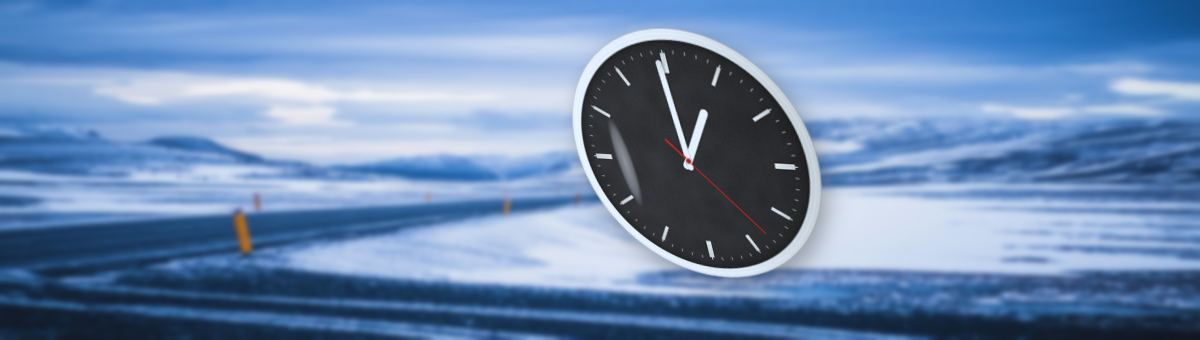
12:59:23
